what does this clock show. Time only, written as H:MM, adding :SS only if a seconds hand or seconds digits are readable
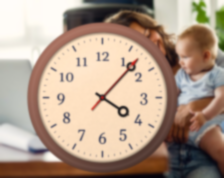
4:07:07
